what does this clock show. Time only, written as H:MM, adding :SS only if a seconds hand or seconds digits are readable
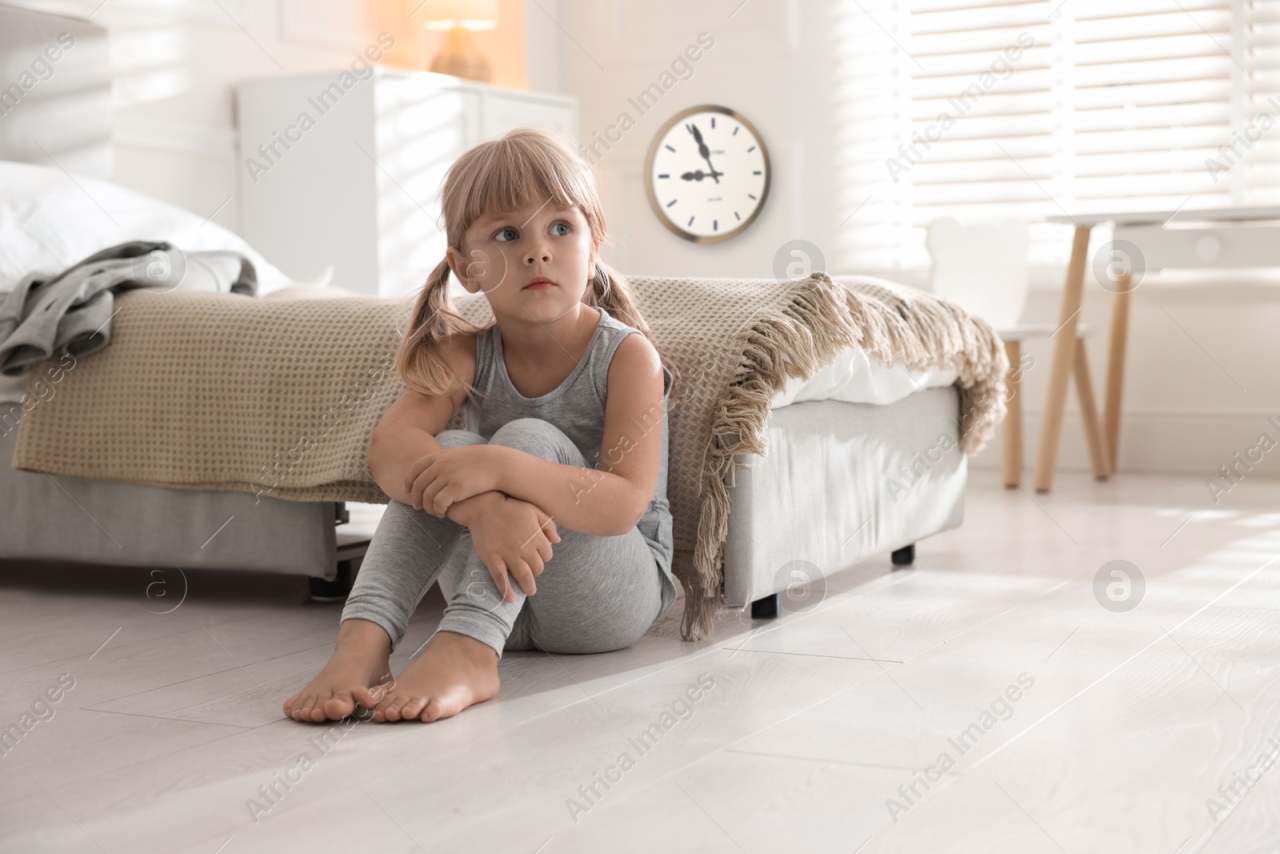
8:56
